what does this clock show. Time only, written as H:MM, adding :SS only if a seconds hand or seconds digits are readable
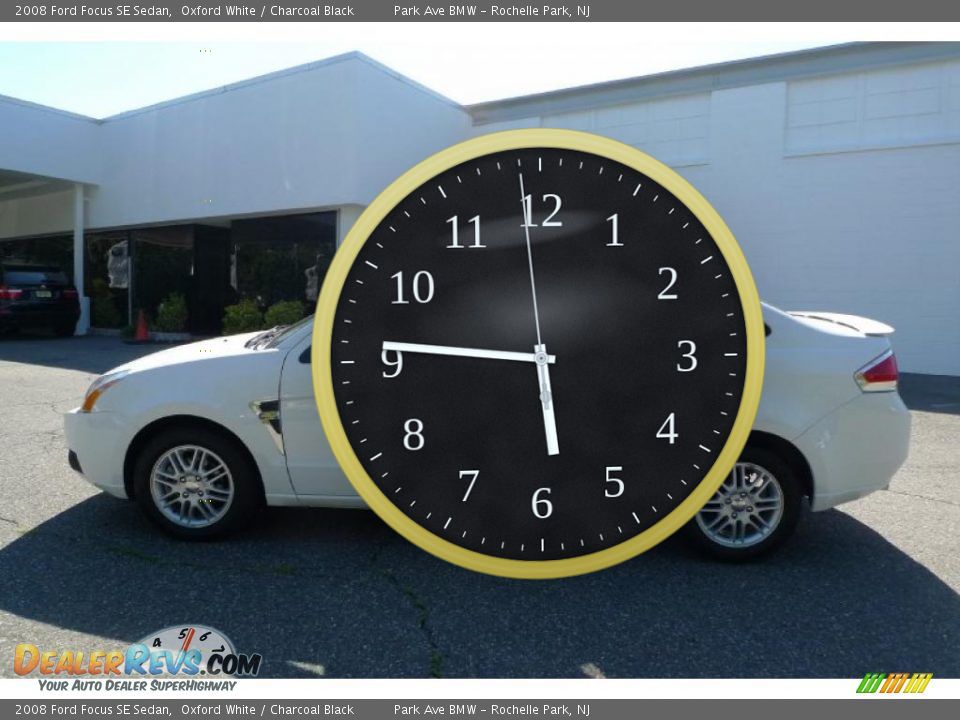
5:45:59
